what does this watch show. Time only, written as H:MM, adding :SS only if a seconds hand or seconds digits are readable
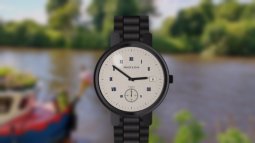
2:51
